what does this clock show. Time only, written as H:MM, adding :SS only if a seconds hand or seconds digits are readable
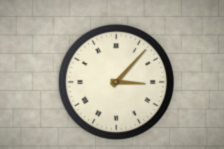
3:07
